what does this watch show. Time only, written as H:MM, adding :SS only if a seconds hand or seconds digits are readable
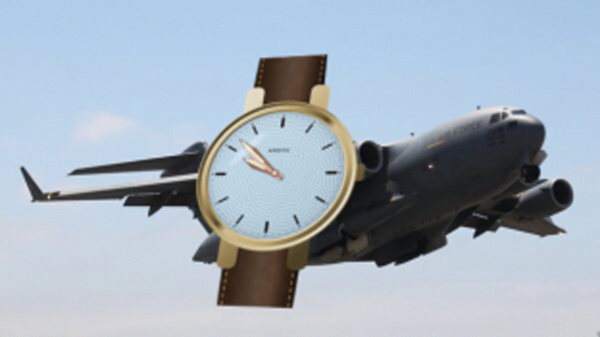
9:52
